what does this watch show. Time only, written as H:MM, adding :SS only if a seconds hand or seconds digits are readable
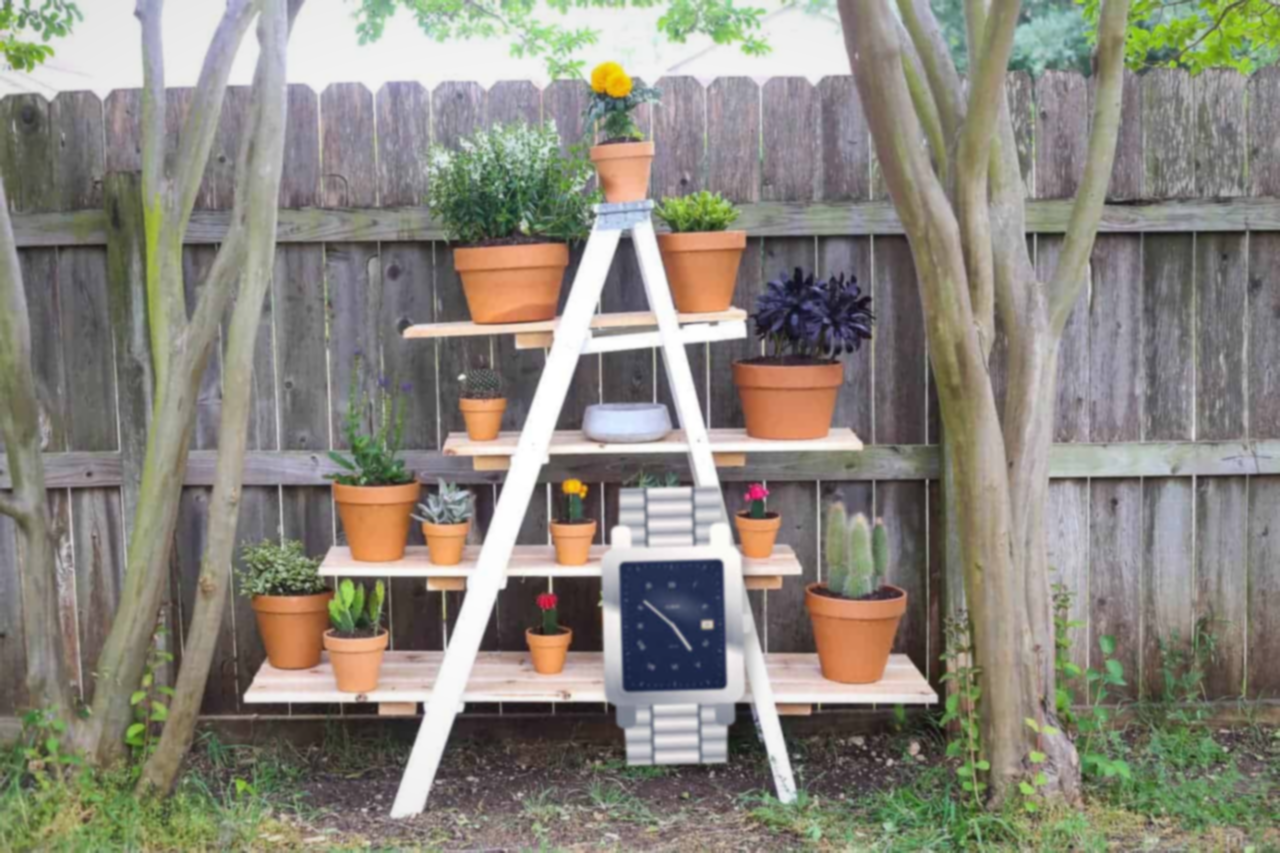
4:52
